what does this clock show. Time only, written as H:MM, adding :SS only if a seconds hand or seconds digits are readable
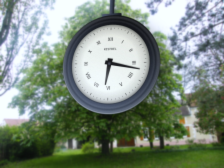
6:17
